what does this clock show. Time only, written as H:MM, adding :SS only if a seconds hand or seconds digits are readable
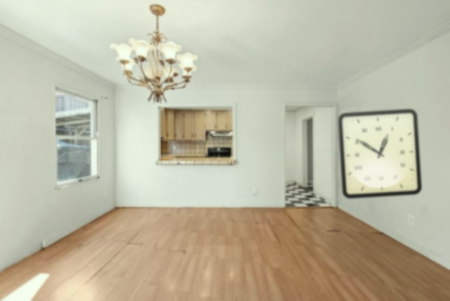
12:51
